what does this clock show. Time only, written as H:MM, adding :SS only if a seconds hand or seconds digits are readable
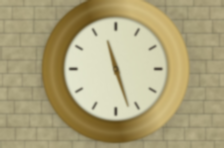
11:27
